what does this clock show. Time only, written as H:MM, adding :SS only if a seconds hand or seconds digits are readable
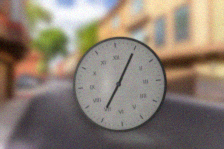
7:05
